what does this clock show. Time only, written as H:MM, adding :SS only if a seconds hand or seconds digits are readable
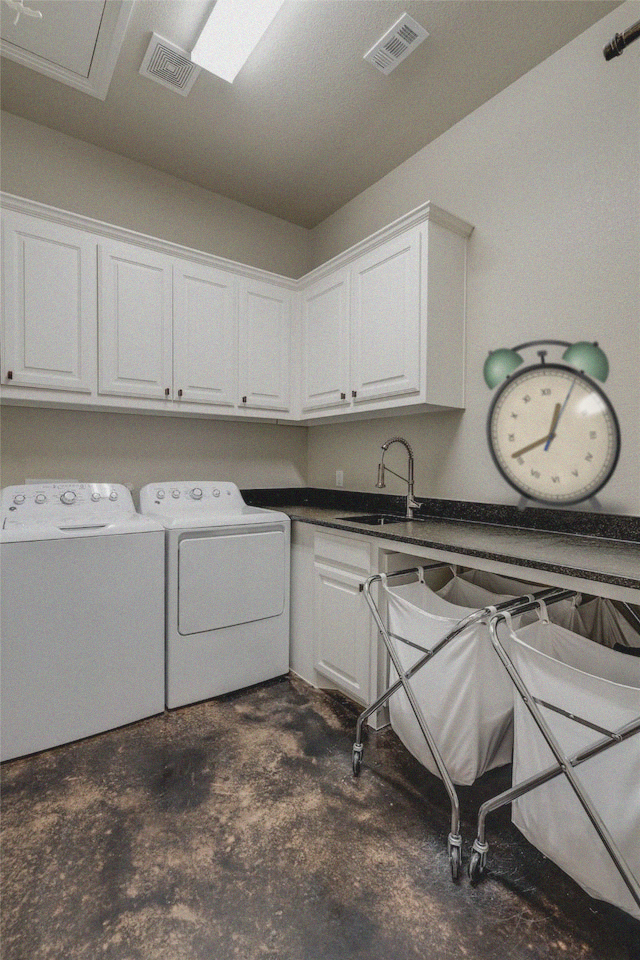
12:41:05
